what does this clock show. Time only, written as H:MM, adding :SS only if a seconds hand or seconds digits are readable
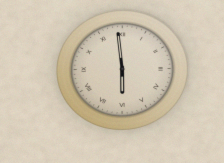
5:59
